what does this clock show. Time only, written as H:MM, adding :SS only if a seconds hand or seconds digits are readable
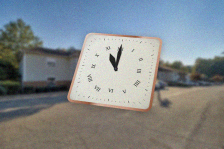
11:00
